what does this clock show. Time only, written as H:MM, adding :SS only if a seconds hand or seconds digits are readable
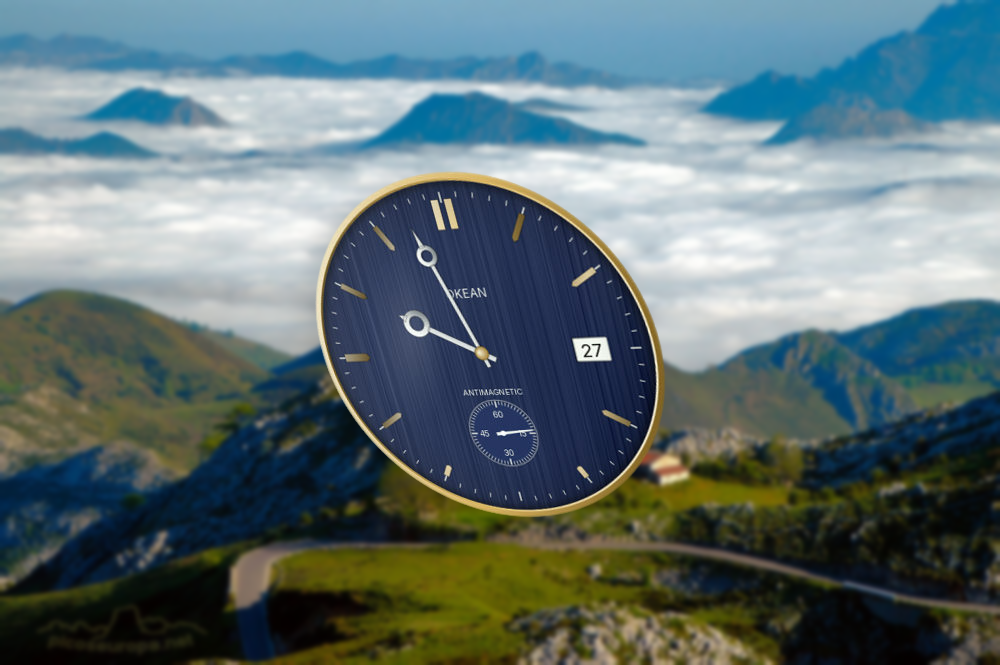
9:57:14
